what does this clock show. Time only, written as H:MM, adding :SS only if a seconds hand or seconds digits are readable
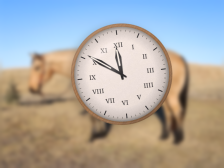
11:51
